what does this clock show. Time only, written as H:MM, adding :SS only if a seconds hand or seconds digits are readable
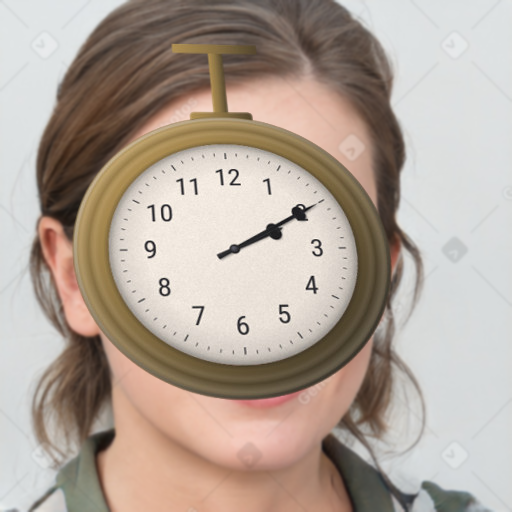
2:10
